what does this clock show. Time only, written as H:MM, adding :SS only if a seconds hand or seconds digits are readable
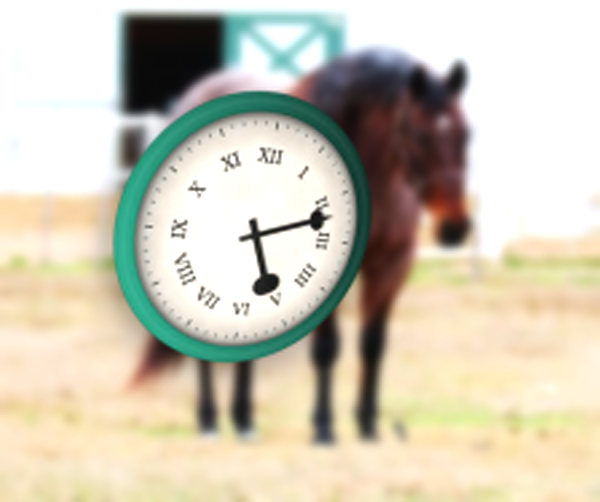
5:12
